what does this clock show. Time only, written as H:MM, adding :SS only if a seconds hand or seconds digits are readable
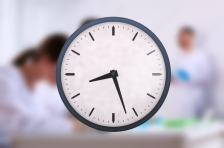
8:27
